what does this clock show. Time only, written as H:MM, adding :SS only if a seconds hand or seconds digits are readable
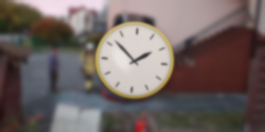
1:52
